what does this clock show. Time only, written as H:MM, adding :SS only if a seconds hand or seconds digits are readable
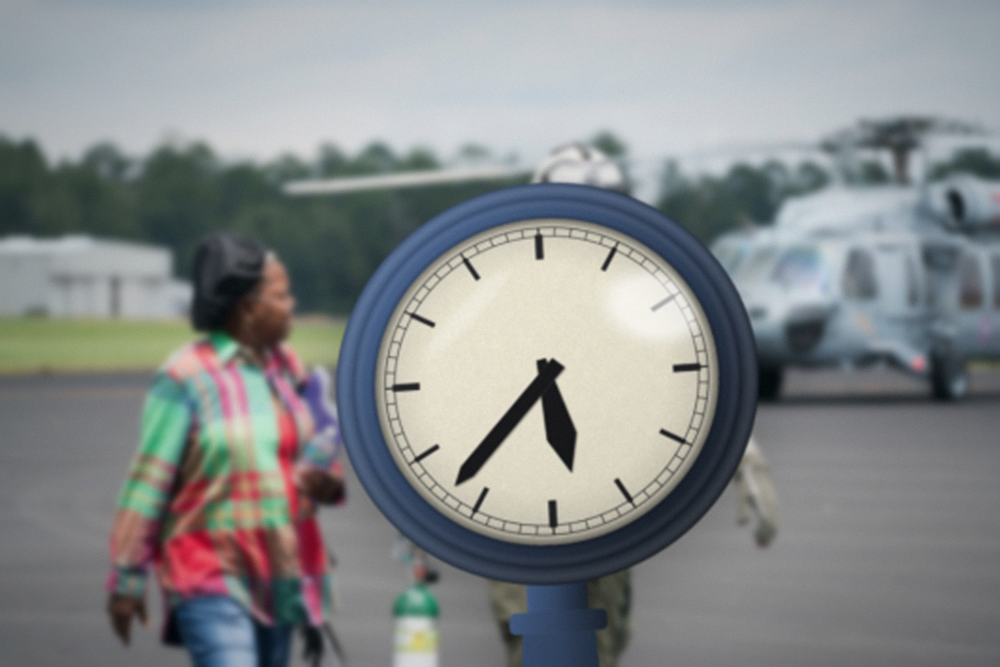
5:37
